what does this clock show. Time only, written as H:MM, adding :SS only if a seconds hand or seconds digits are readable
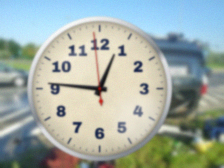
12:45:59
